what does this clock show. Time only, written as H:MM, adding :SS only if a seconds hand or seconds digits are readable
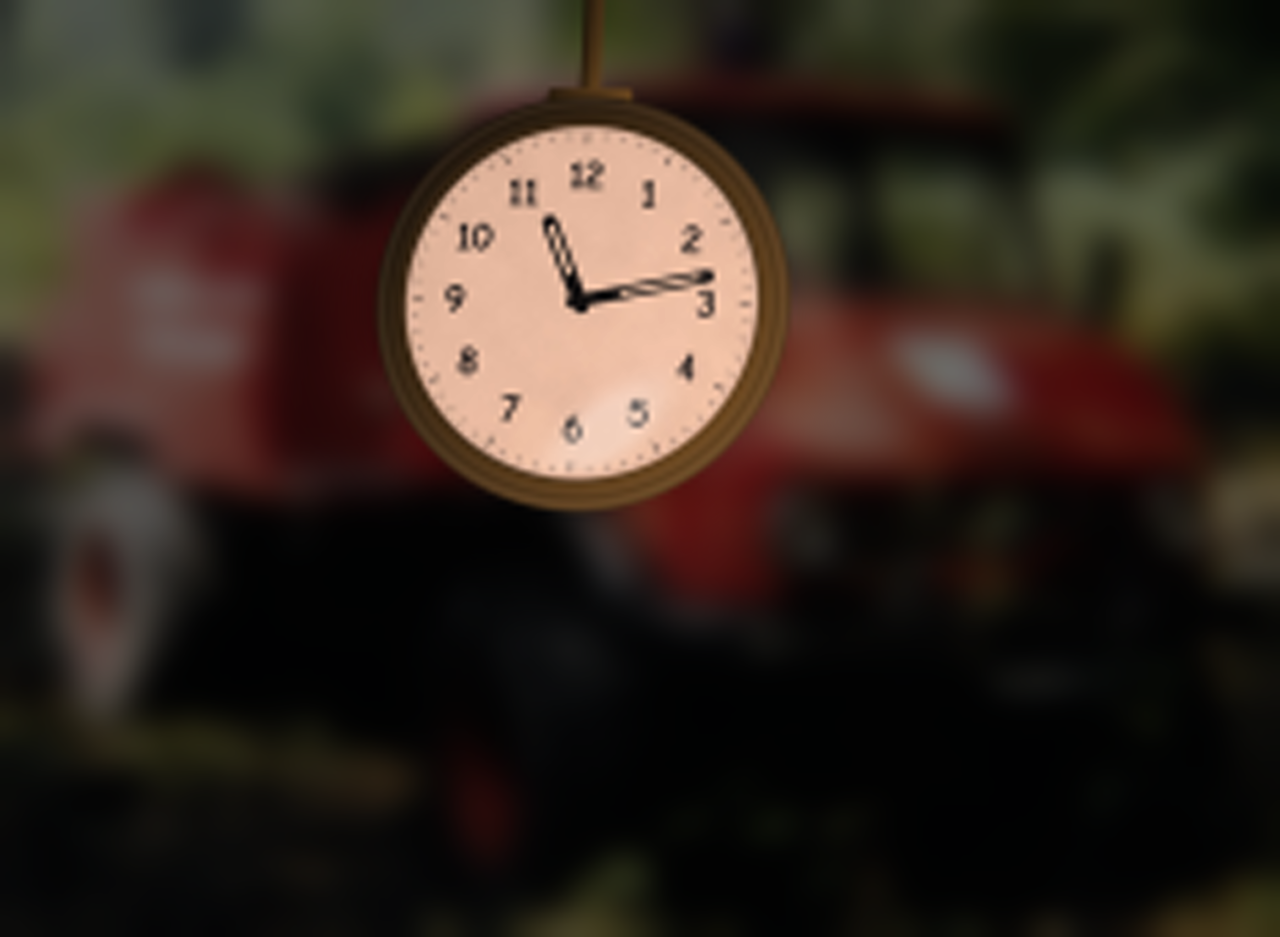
11:13
